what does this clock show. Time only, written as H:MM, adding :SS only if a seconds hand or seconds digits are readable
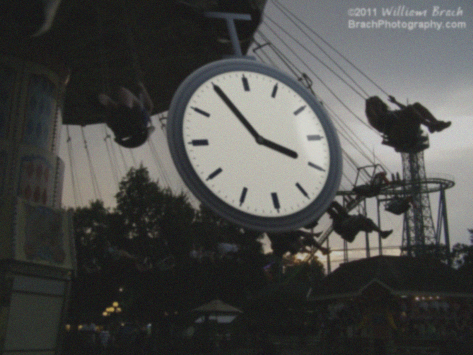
3:55
